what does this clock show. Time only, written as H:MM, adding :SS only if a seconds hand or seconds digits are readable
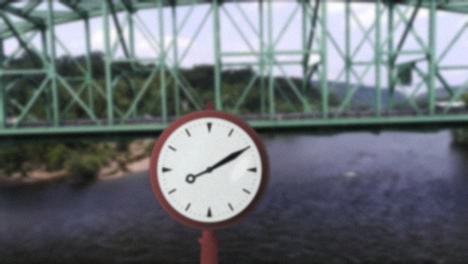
8:10
